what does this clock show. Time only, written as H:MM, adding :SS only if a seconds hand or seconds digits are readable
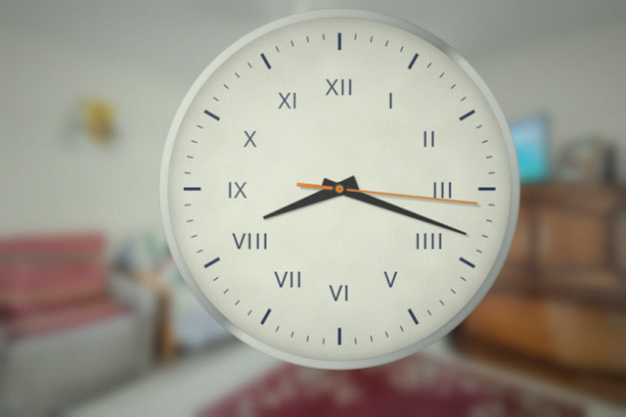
8:18:16
